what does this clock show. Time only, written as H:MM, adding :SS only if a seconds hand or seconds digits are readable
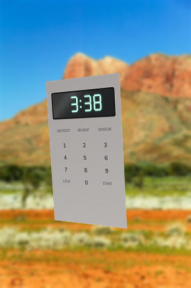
3:38
